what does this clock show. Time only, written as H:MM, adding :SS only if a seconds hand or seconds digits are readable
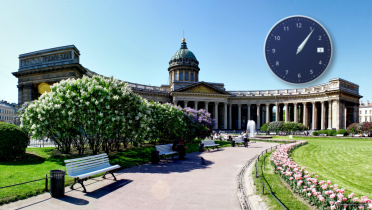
1:06
